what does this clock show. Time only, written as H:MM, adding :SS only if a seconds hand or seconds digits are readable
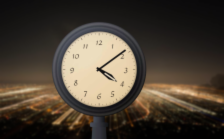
4:09
